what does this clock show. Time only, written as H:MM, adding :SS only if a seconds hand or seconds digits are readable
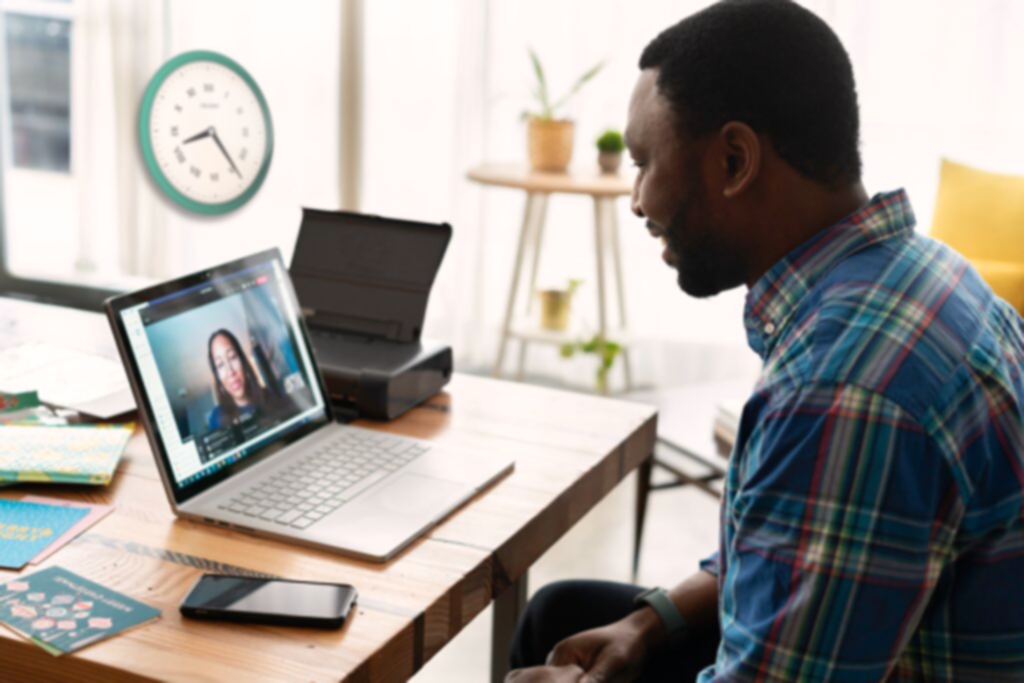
8:24
